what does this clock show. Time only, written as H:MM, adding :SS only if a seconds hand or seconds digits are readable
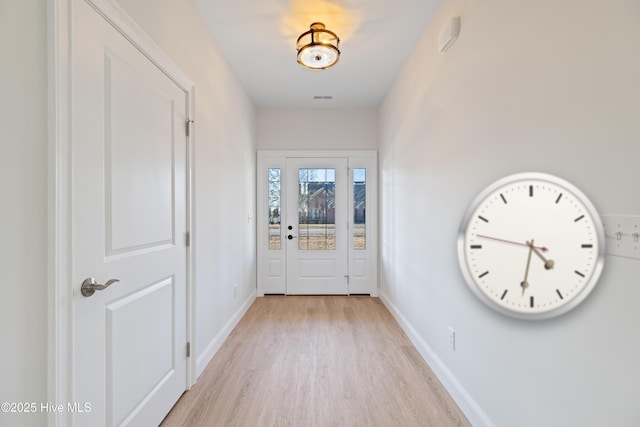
4:31:47
